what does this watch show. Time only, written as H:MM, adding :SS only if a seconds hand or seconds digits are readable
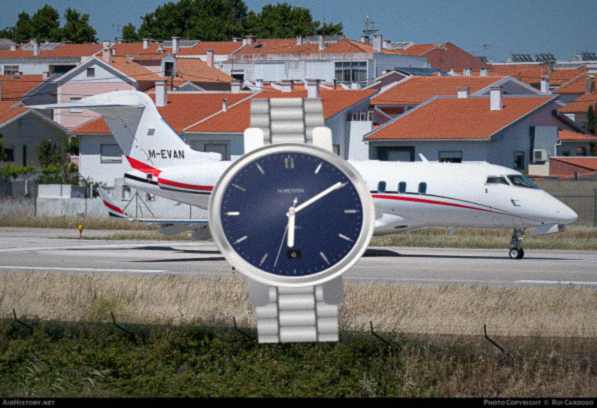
6:09:33
